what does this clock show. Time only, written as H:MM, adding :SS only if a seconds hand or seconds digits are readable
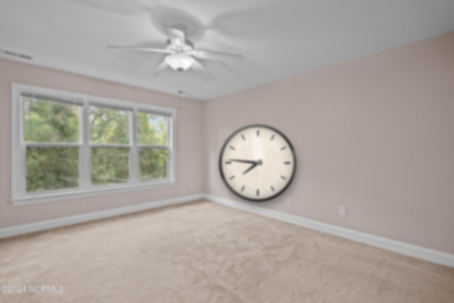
7:46
